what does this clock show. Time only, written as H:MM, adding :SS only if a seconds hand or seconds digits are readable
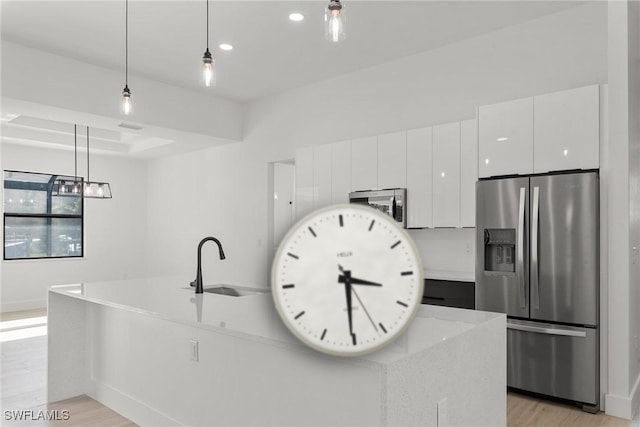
3:30:26
